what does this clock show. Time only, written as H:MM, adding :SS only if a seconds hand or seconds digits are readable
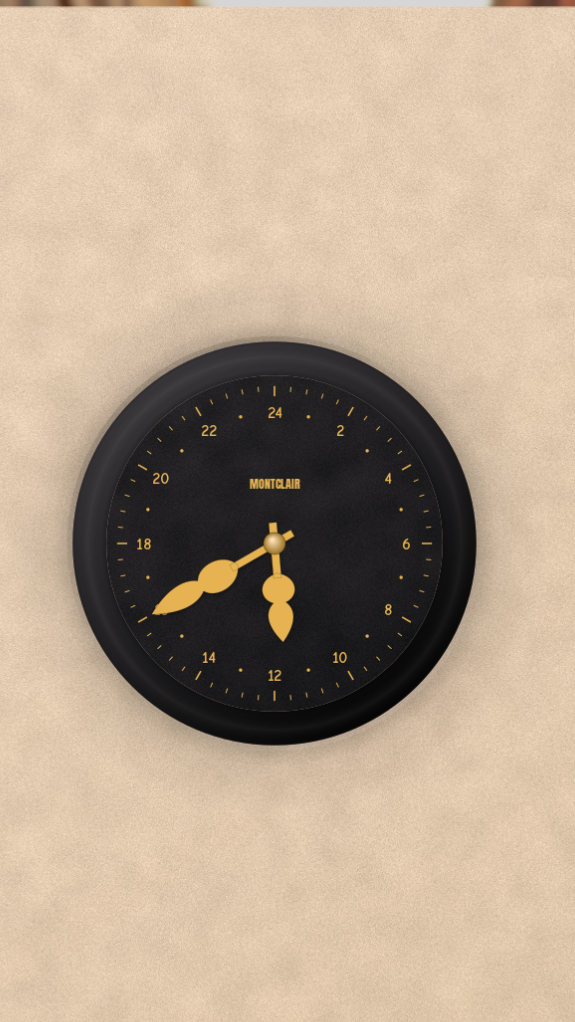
11:40
